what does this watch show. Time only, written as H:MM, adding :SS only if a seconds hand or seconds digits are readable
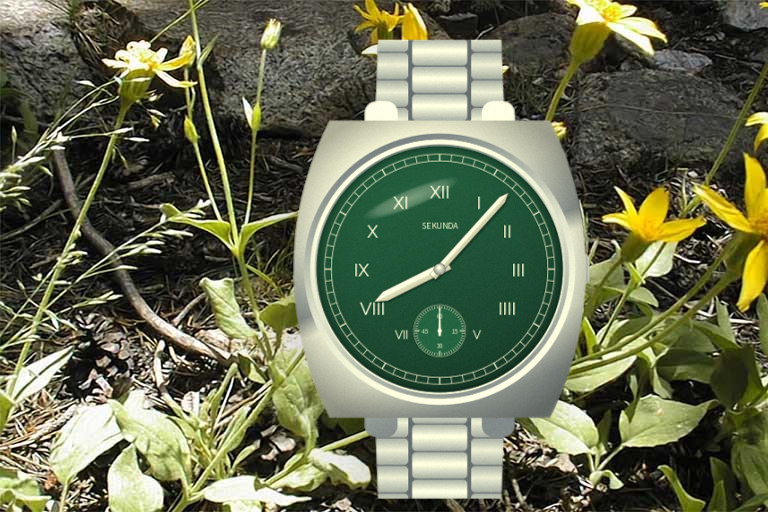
8:07
